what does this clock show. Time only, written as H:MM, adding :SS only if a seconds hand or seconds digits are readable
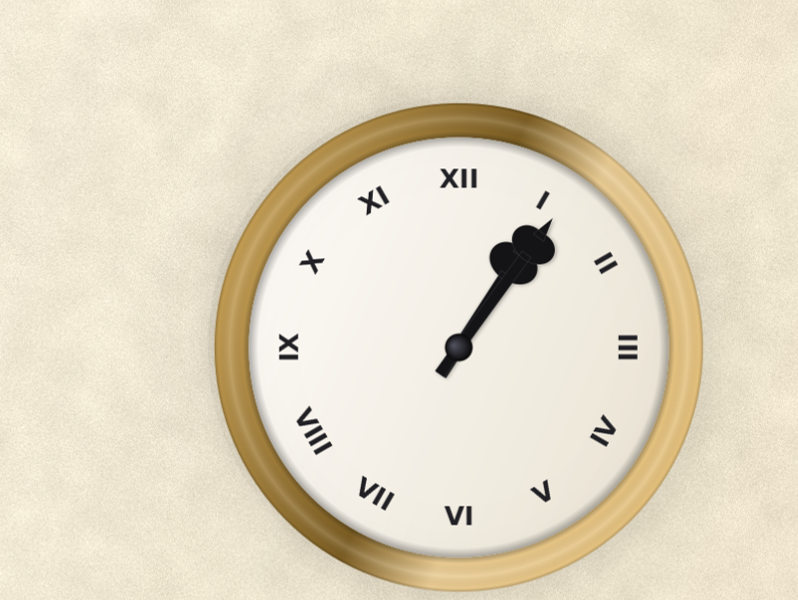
1:06
